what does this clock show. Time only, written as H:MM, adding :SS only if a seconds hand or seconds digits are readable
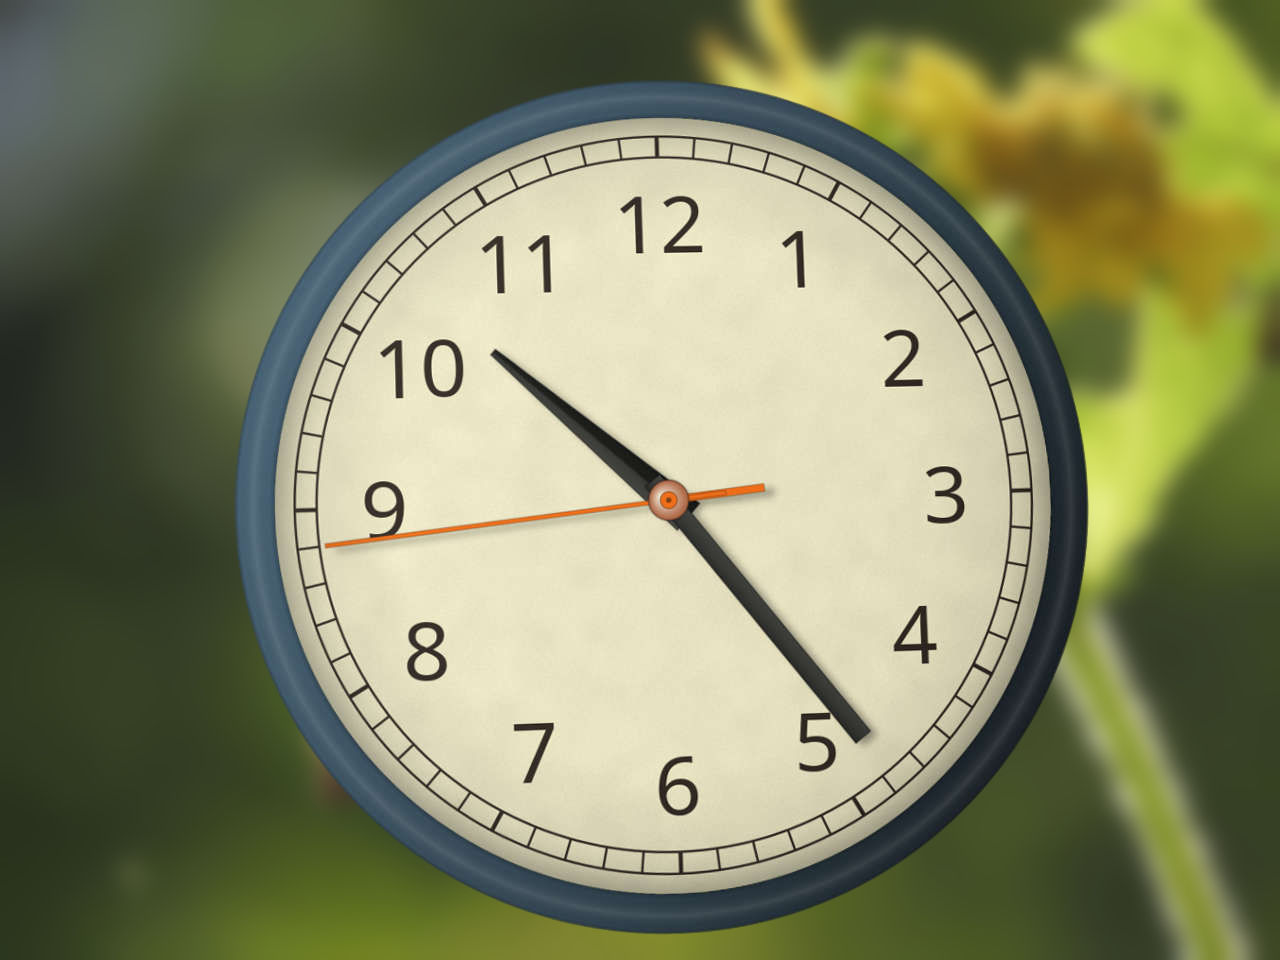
10:23:44
